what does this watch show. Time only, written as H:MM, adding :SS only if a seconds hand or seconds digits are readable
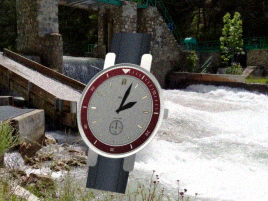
2:03
